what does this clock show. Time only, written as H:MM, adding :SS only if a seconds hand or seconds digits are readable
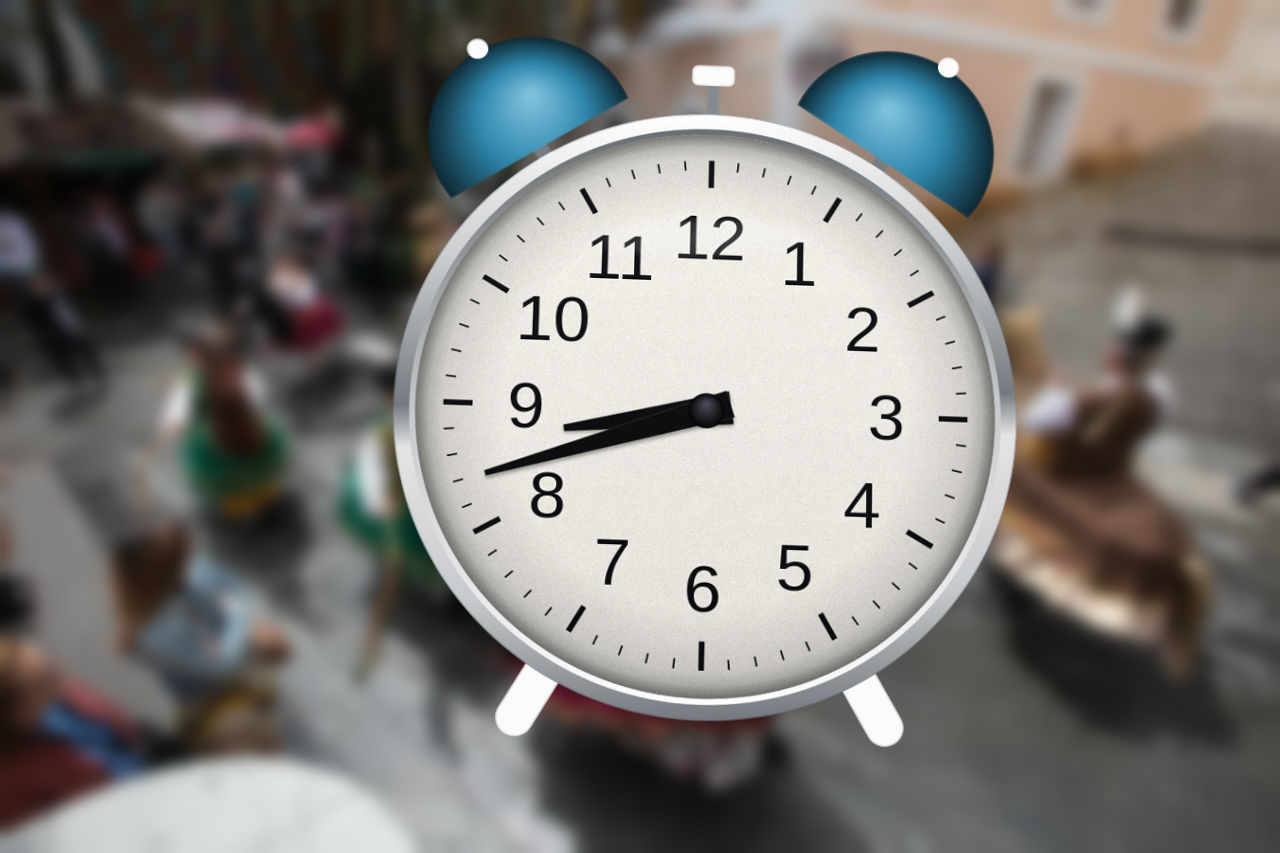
8:42
